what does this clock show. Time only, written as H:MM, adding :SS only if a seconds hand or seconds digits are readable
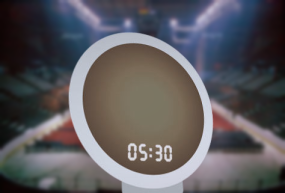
5:30
